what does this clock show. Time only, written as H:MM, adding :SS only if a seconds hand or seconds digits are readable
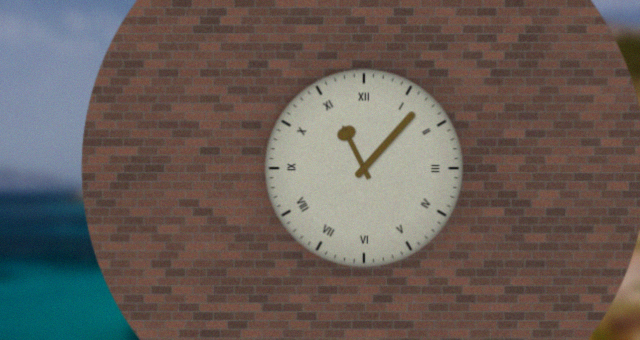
11:07
